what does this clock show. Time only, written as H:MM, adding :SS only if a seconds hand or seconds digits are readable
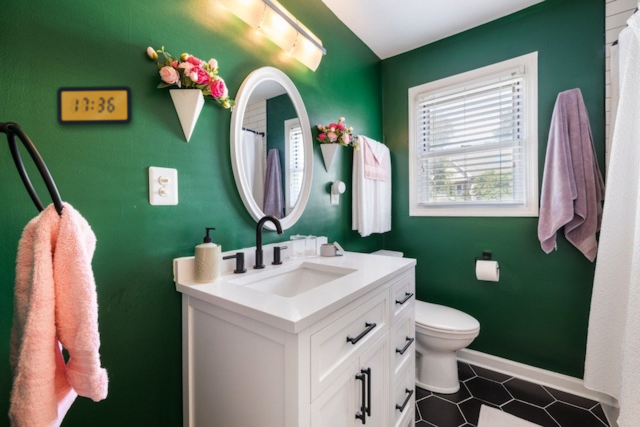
17:36
